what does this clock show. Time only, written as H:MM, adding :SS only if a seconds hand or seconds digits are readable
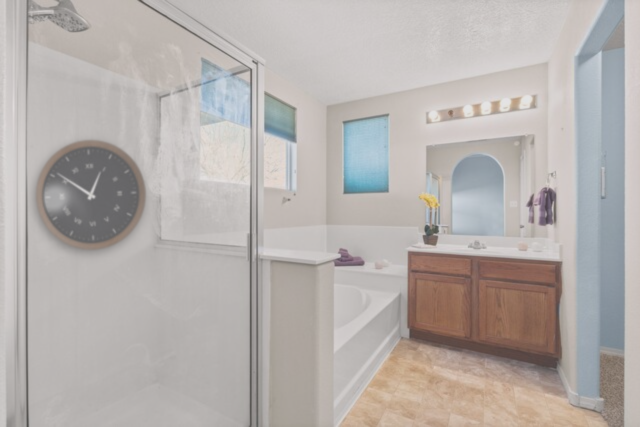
12:51
